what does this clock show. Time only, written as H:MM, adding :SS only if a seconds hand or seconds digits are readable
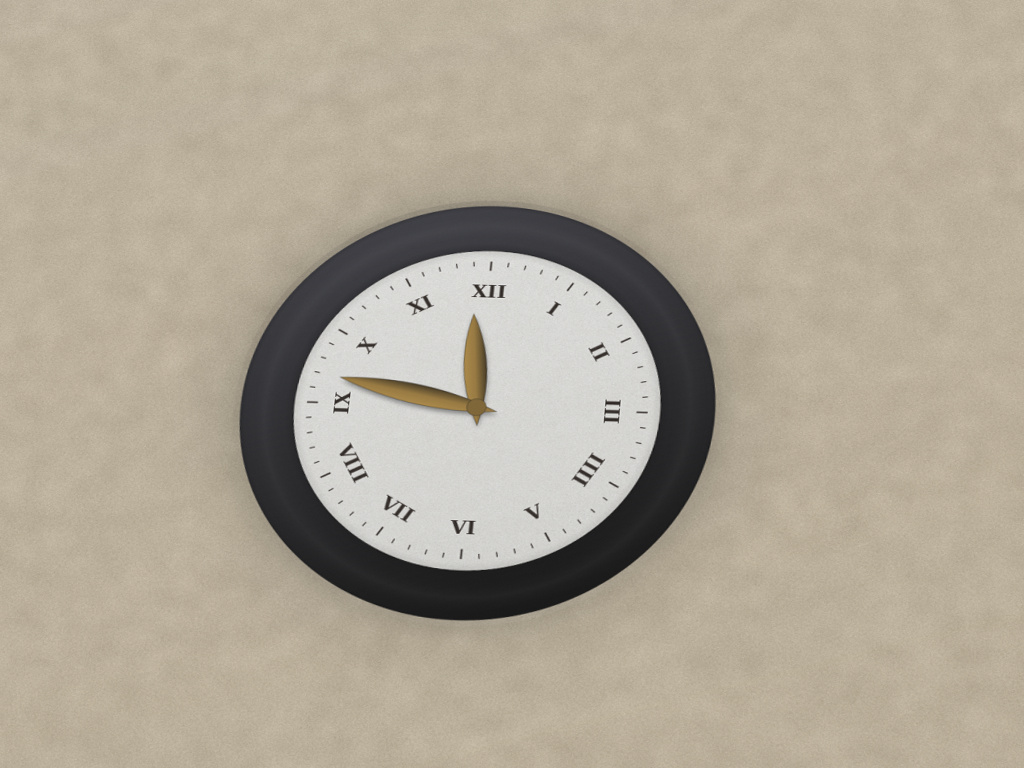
11:47
